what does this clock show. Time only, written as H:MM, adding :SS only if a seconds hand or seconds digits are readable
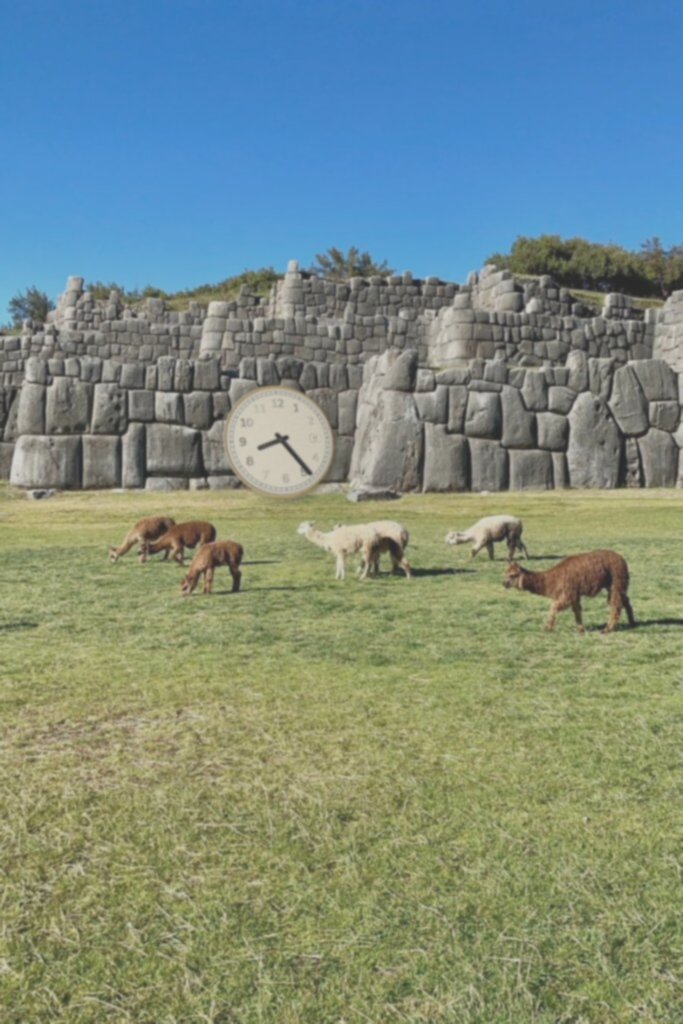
8:24
